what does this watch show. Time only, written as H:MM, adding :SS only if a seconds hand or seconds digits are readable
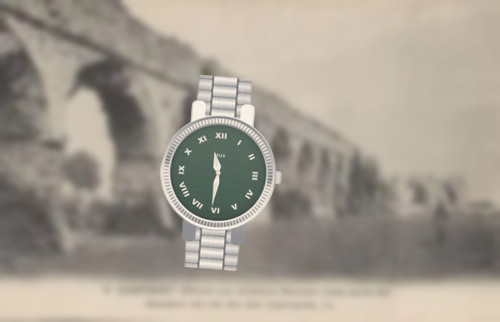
11:31
